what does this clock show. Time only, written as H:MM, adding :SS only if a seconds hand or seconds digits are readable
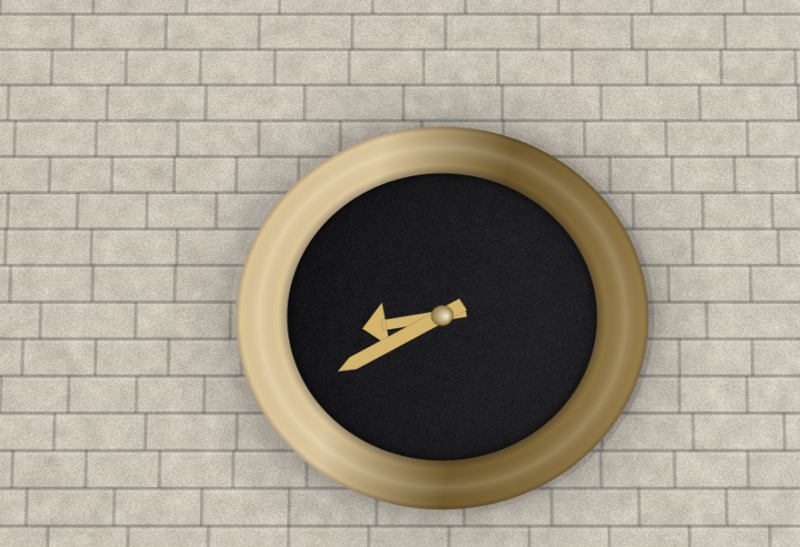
8:40
